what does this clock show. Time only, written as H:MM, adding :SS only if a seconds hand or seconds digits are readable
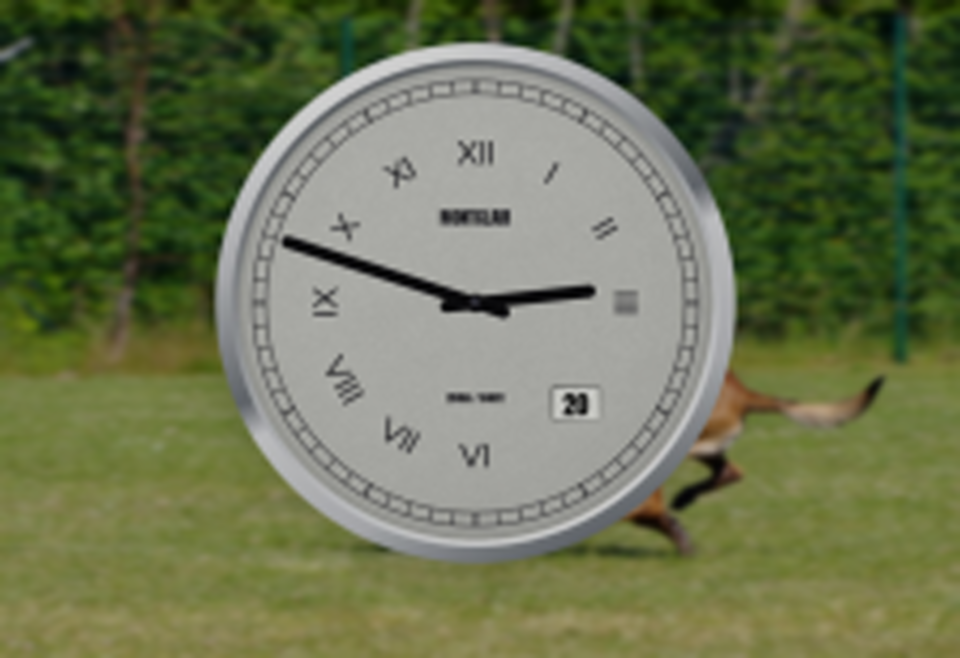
2:48
